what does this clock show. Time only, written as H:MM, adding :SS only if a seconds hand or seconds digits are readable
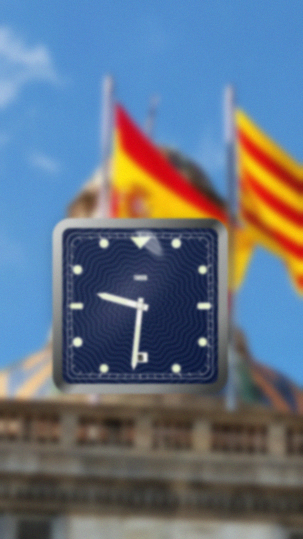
9:31
